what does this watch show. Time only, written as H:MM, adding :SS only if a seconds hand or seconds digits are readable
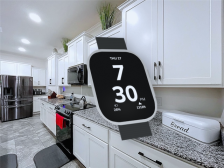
7:30
